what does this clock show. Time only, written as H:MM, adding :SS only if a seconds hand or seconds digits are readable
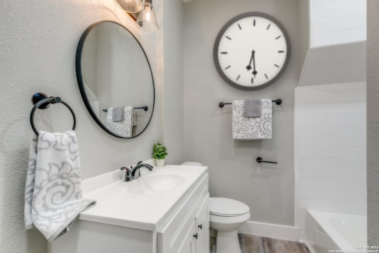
6:29
